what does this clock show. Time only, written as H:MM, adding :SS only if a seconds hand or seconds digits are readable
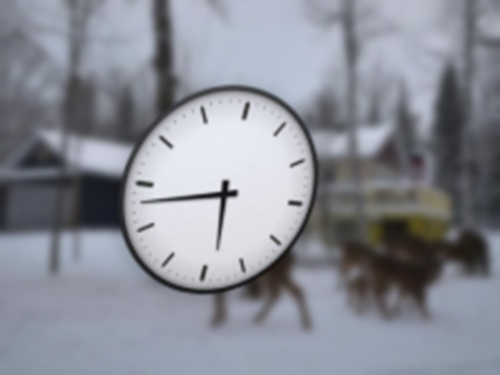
5:43
